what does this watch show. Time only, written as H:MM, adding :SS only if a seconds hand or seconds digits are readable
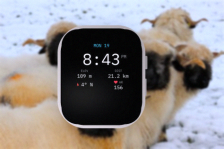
8:43
